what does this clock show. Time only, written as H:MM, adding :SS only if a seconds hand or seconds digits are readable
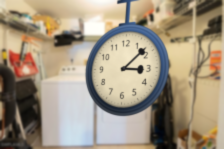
3:08
